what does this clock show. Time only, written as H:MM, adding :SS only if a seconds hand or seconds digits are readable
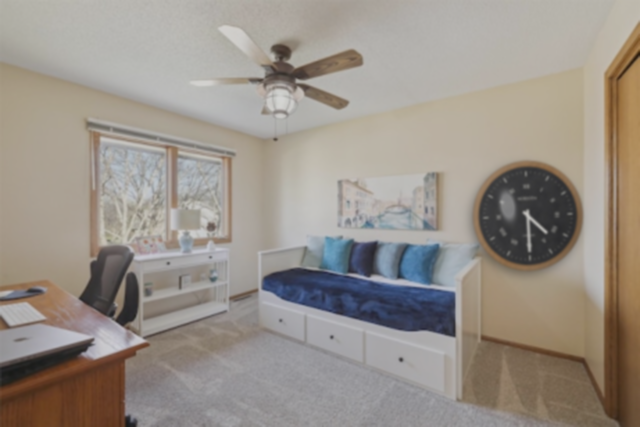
4:30
